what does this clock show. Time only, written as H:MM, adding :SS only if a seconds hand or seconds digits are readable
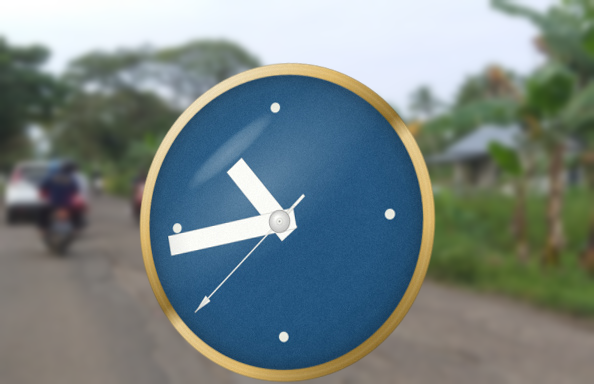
10:43:38
